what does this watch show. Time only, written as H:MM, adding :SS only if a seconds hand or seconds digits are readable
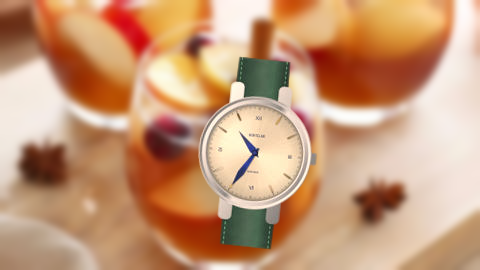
10:35
